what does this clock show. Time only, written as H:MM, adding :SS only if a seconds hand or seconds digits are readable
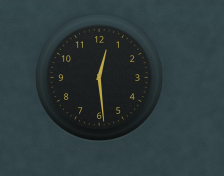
12:29
